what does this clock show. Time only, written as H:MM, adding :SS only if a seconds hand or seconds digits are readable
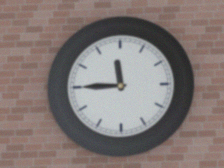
11:45
